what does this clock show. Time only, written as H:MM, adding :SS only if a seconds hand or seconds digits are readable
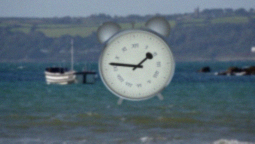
1:47
